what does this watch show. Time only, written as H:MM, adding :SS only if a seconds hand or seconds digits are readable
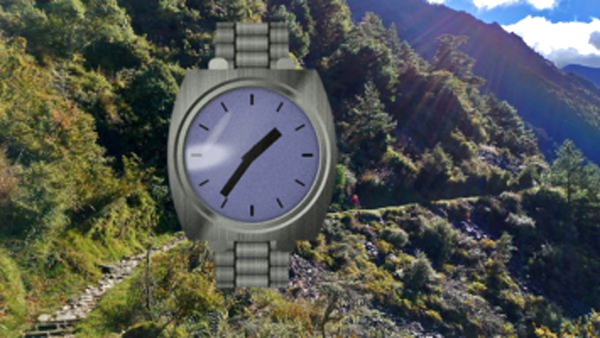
1:36
